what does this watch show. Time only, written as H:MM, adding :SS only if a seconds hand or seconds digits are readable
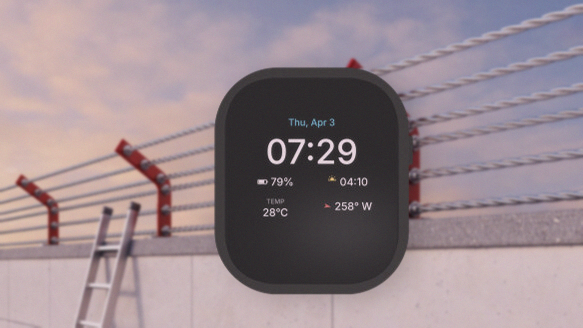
7:29
